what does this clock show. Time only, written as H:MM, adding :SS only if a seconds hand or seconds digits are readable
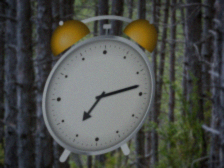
7:13
